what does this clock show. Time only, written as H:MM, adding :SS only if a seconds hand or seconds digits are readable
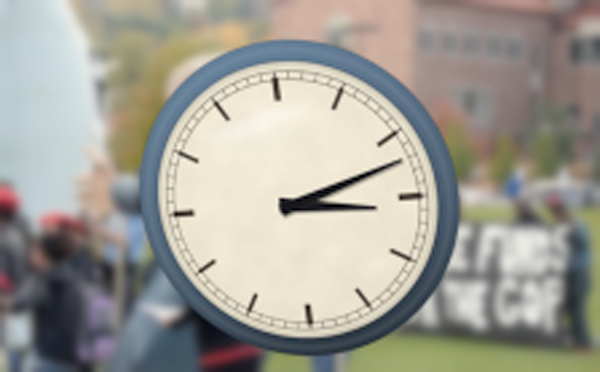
3:12
